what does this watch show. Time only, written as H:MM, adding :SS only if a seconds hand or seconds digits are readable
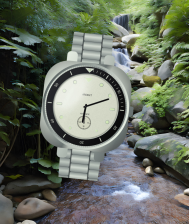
6:11
